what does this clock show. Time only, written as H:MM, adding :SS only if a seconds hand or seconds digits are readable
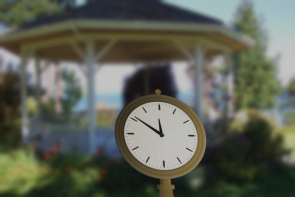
11:51
